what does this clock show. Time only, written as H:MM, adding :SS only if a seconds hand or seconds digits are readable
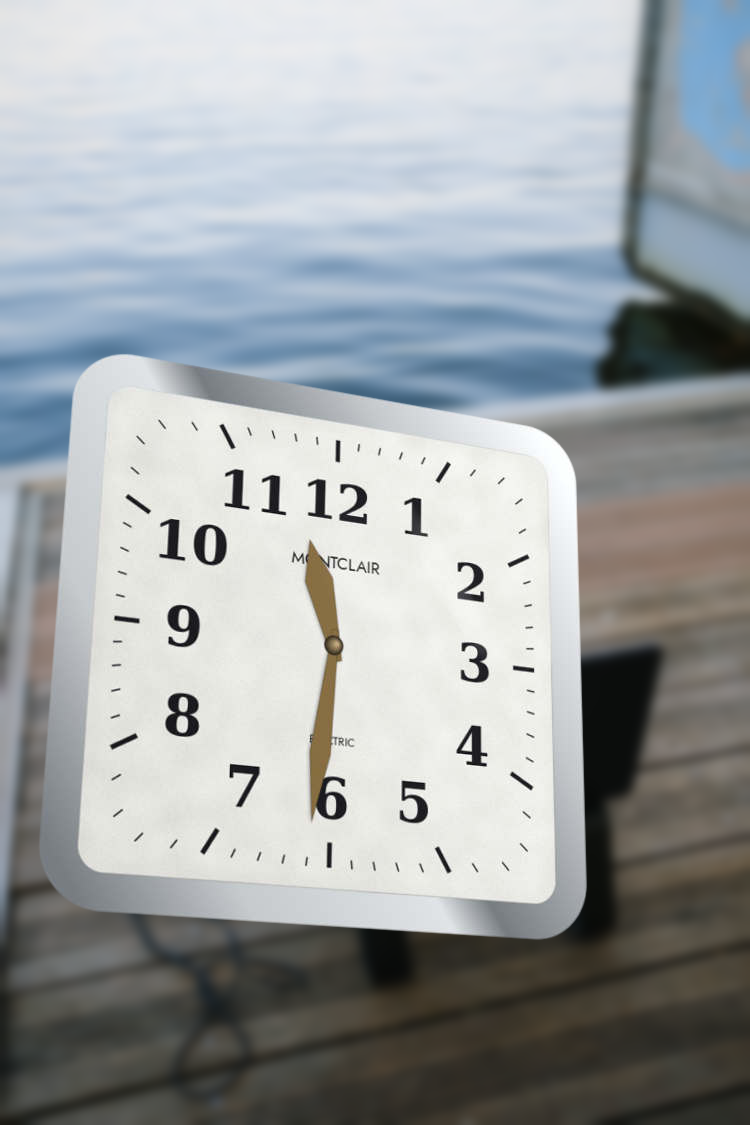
11:31
